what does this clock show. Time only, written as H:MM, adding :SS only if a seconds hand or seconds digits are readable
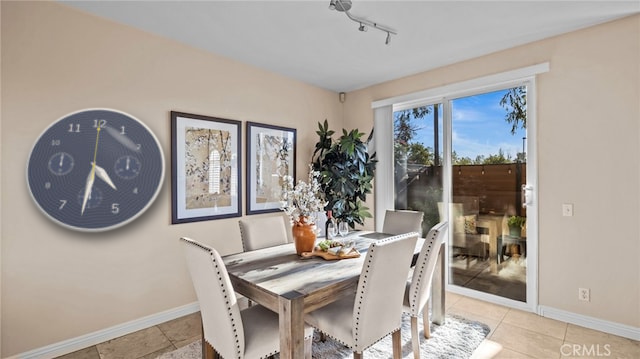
4:31
